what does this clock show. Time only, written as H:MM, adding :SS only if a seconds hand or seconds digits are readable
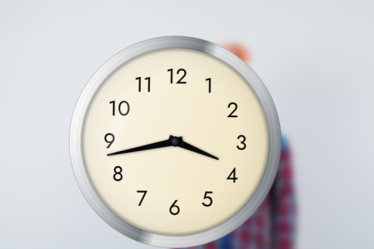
3:43
